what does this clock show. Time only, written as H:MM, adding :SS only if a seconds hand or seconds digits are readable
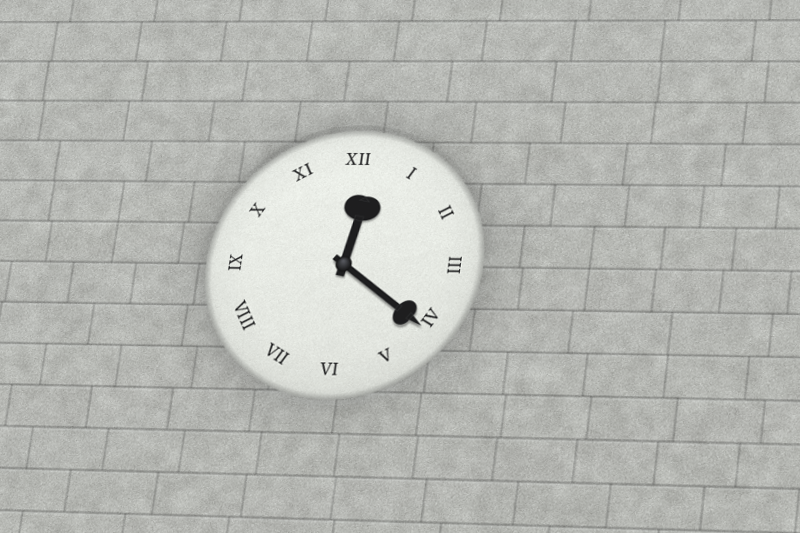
12:21
